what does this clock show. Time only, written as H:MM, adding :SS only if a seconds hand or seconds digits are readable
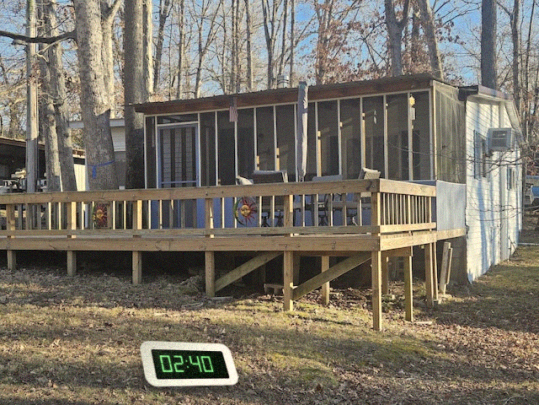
2:40
